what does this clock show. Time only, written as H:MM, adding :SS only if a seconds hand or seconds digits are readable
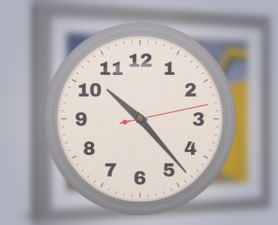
10:23:13
